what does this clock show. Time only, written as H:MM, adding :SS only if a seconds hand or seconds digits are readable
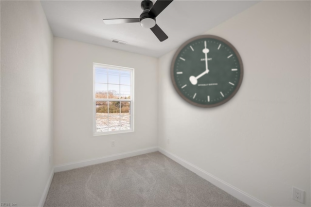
8:00
